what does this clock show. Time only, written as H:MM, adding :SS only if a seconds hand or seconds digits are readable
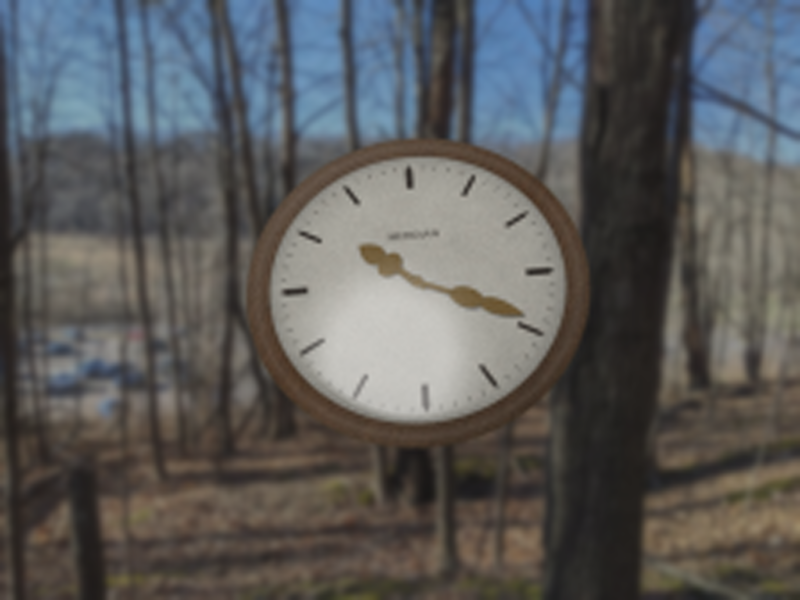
10:19
